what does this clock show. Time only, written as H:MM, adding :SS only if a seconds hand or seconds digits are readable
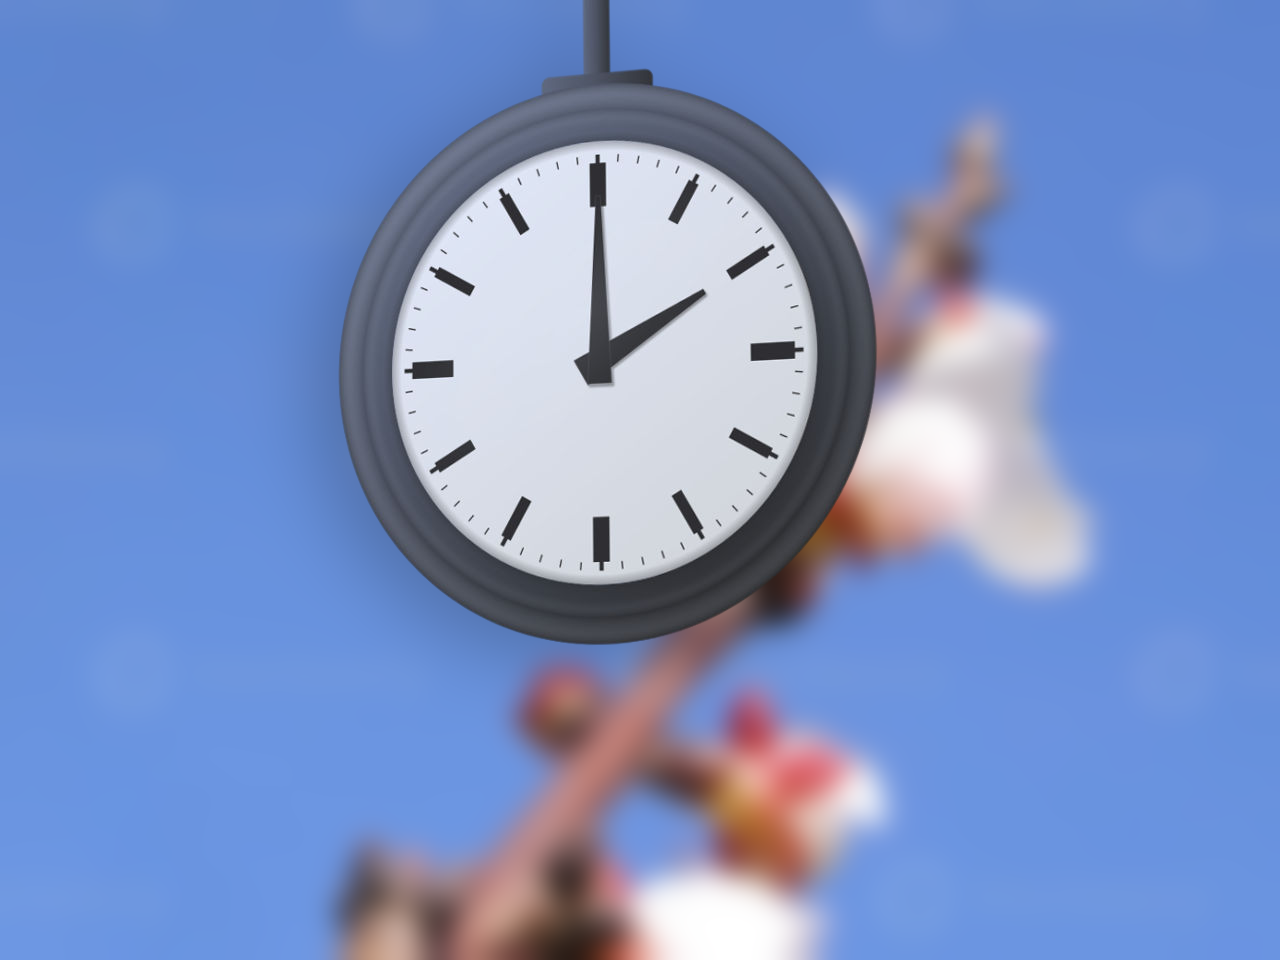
2:00
